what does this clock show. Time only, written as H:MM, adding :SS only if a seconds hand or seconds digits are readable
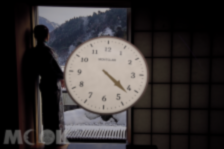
4:22
